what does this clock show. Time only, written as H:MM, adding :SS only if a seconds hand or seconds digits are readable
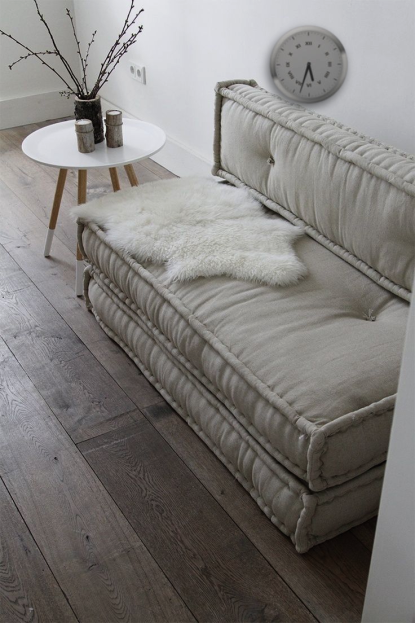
5:33
